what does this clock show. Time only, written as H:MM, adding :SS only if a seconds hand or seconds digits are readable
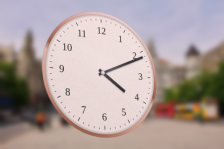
4:11
